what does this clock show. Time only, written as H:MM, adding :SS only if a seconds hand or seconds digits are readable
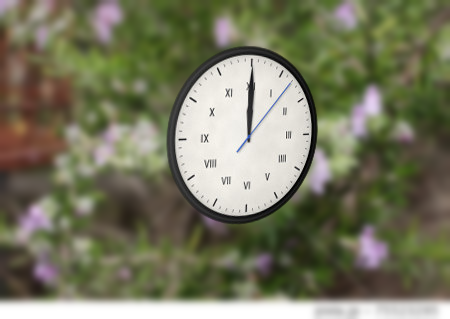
12:00:07
